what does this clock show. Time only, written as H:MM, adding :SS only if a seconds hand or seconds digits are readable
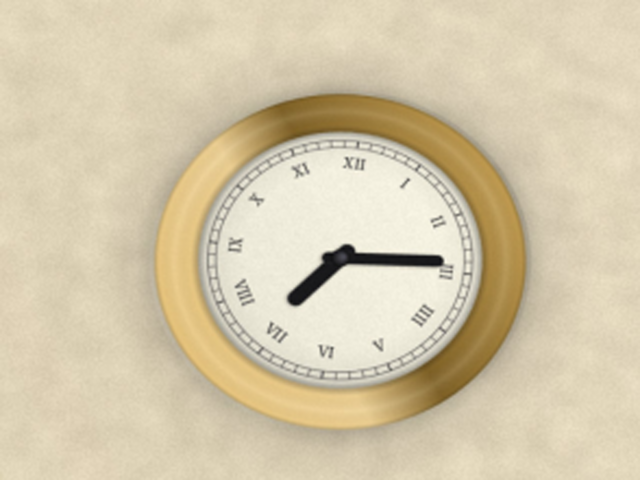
7:14
